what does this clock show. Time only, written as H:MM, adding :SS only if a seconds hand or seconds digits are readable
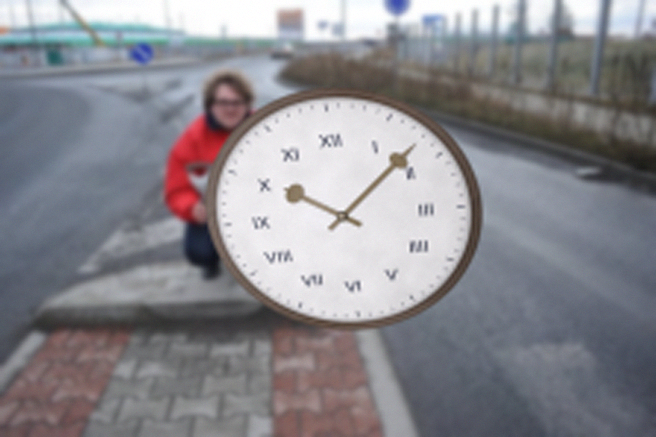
10:08
